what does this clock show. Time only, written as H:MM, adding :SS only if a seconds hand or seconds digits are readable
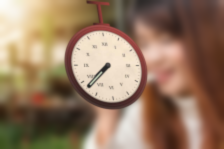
7:38
